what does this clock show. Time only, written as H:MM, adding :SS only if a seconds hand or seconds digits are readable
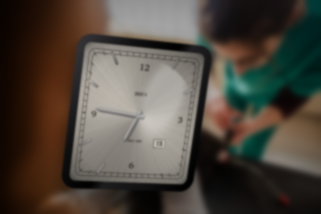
6:46
